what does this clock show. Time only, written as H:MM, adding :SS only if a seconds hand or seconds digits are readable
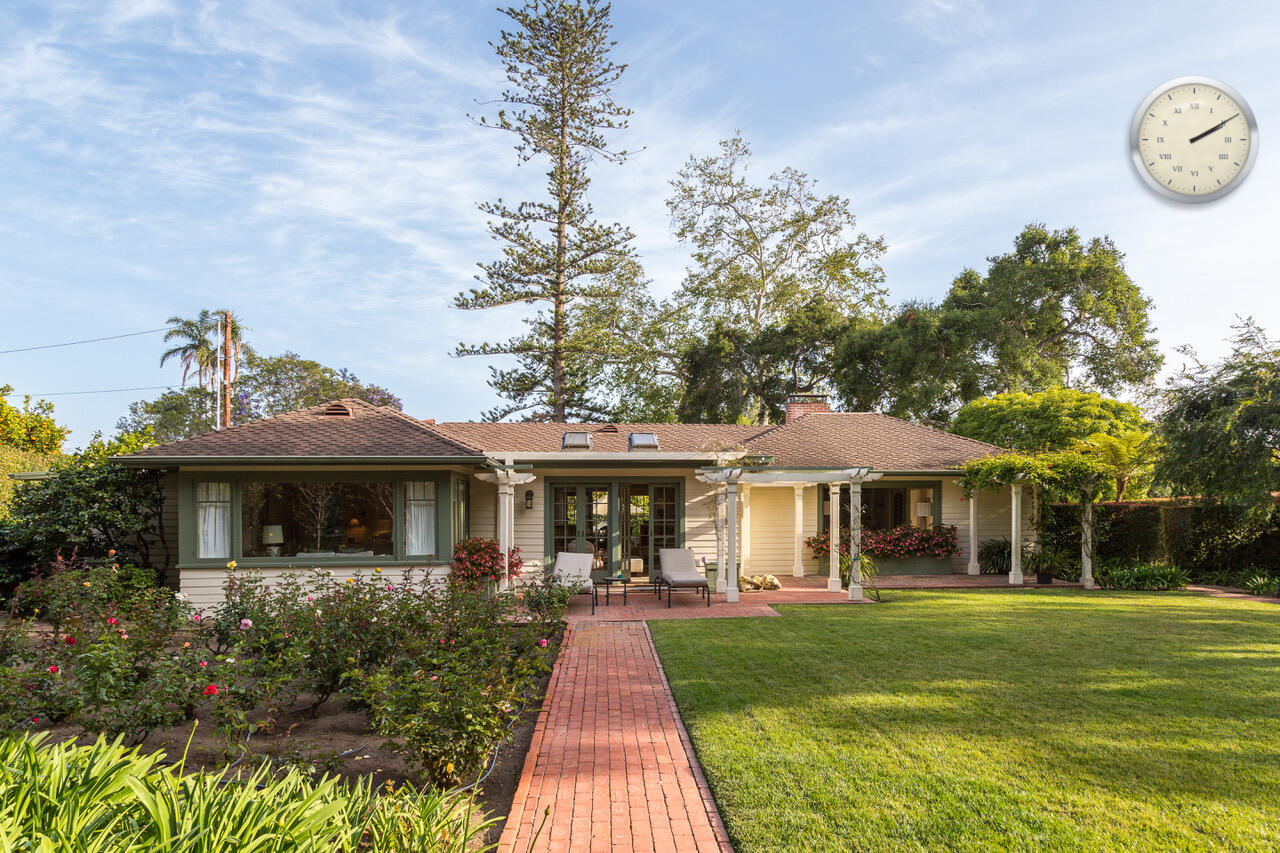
2:10
